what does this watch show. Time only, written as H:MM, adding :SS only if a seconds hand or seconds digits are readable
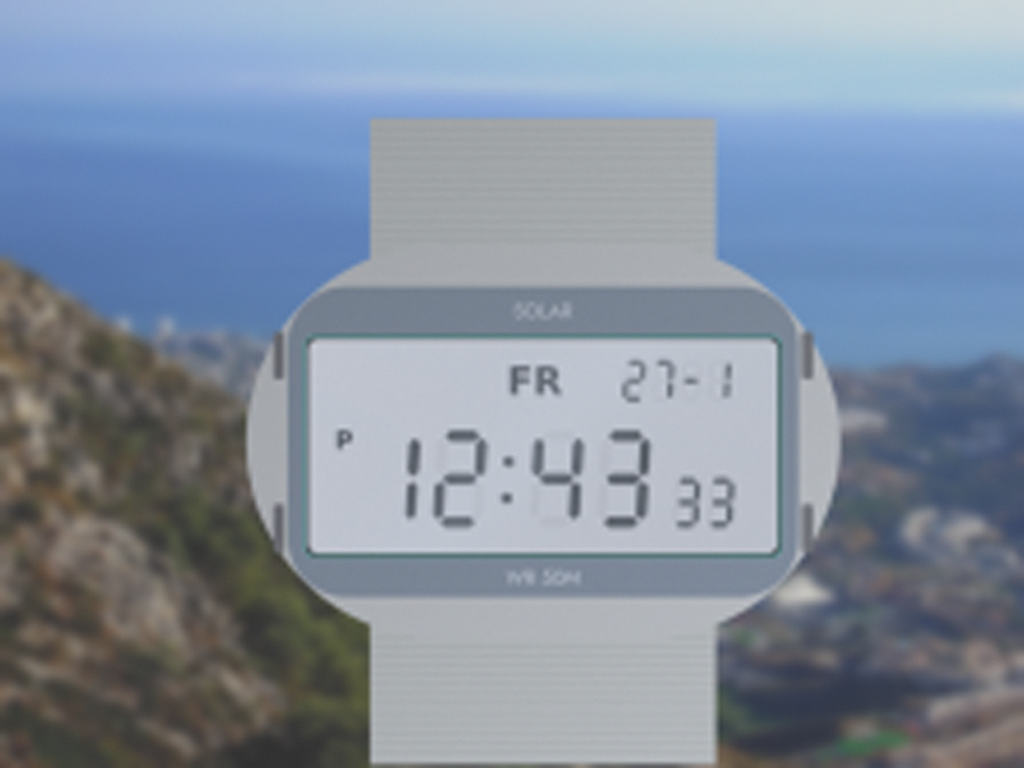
12:43:33
